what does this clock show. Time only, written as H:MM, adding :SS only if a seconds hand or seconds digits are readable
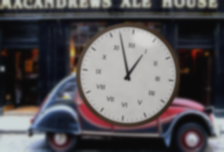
12:57
